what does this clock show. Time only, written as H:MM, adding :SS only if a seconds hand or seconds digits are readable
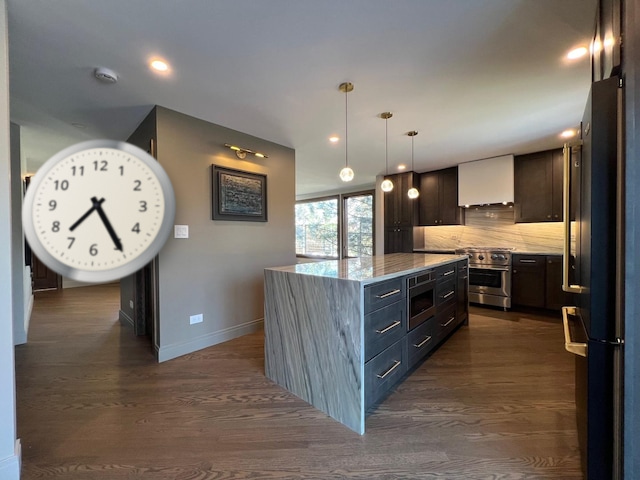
7:25
